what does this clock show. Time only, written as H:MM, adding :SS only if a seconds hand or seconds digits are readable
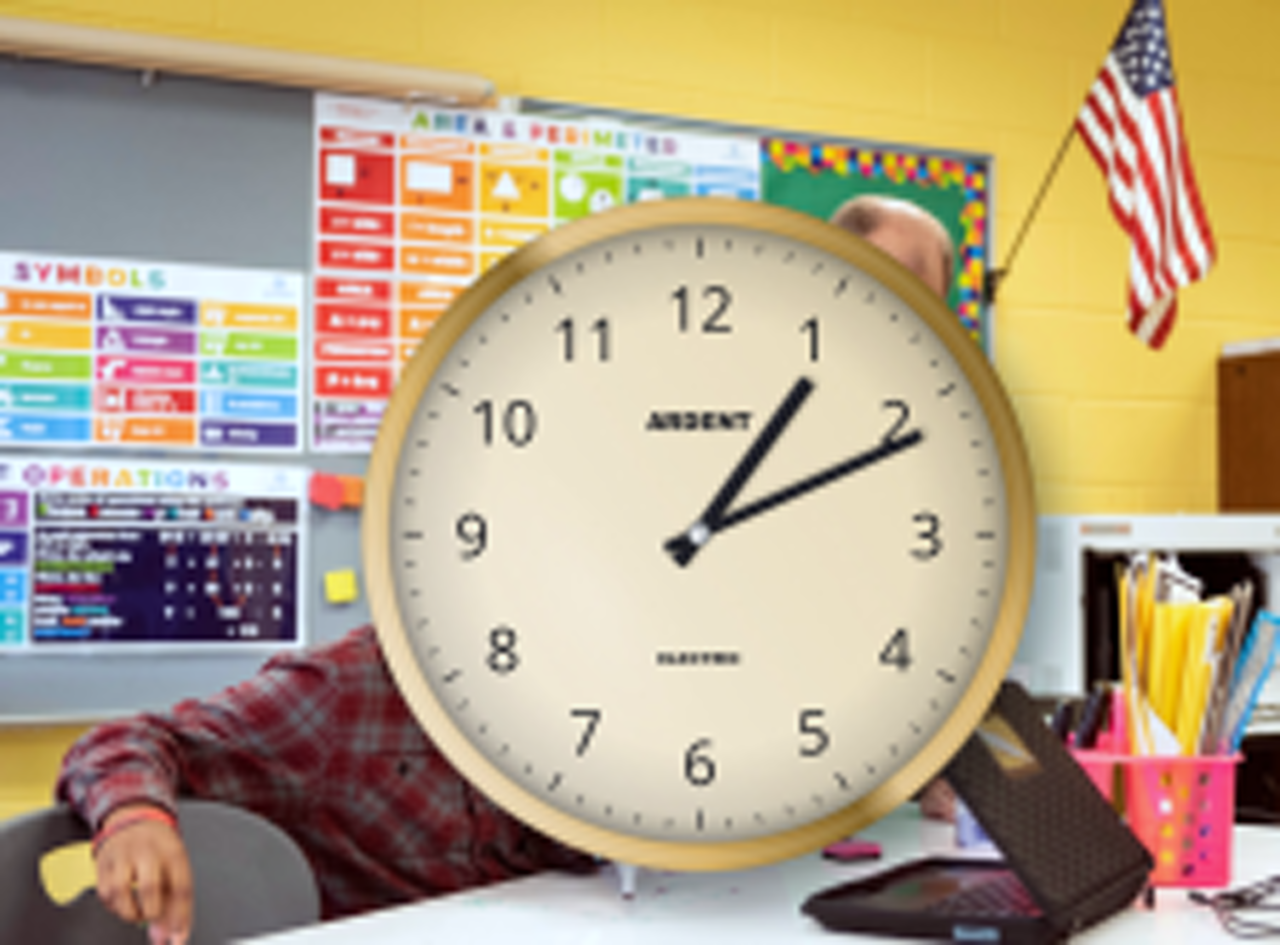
1:11
